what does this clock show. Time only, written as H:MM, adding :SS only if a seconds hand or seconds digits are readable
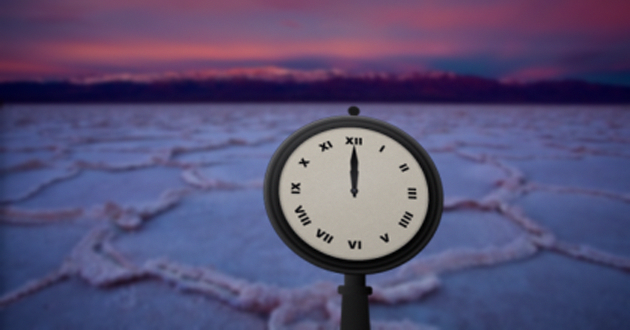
12:00
